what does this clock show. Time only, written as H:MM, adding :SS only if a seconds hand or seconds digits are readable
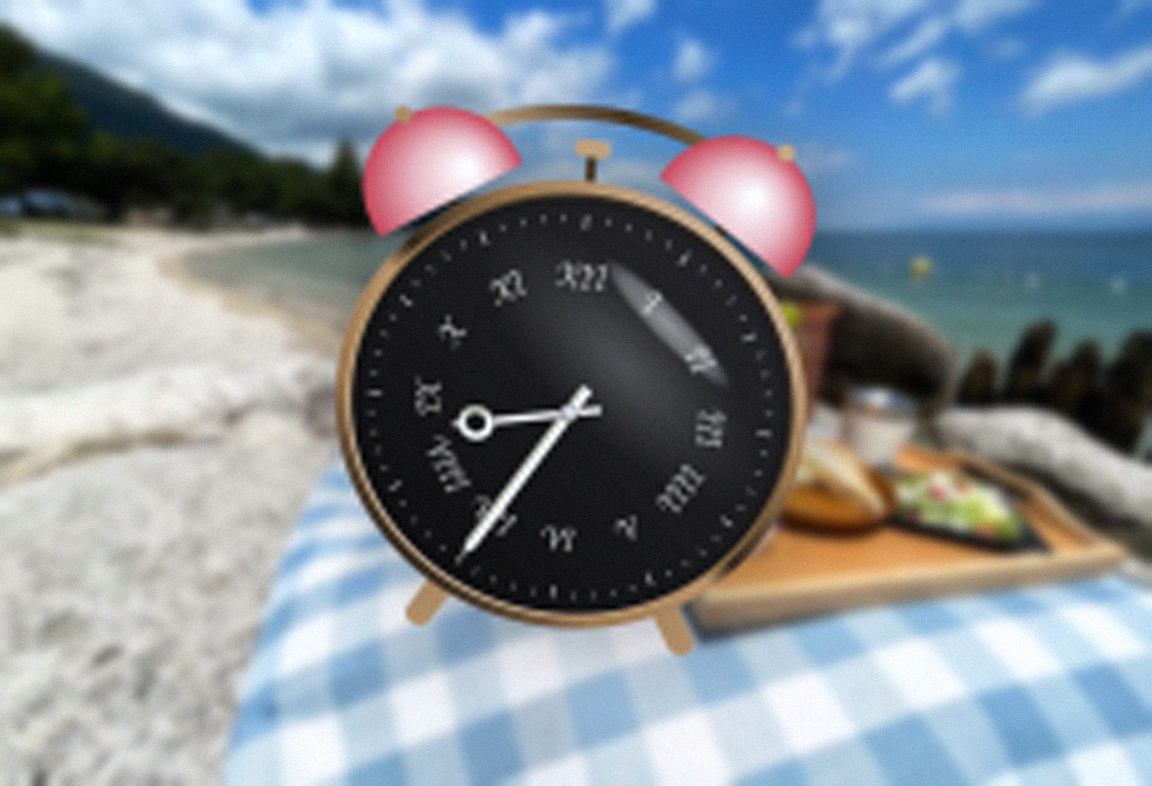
8:35
